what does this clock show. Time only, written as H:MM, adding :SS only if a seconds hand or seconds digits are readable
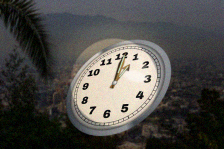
1:01
